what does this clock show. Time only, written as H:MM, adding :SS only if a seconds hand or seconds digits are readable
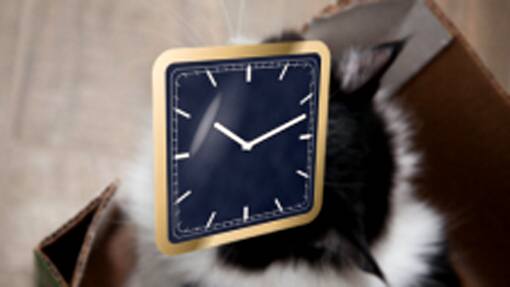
10:12
